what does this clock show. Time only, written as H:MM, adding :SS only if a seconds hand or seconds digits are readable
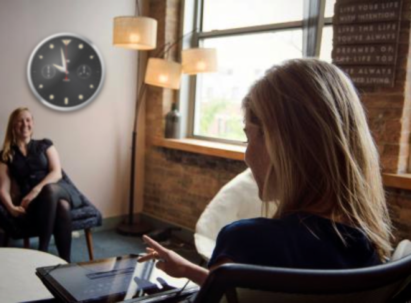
9:58
